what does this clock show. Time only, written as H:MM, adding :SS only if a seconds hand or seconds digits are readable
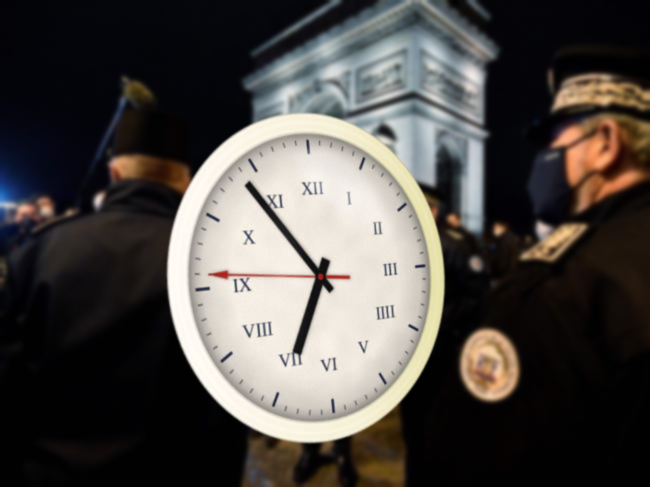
6:53:46
